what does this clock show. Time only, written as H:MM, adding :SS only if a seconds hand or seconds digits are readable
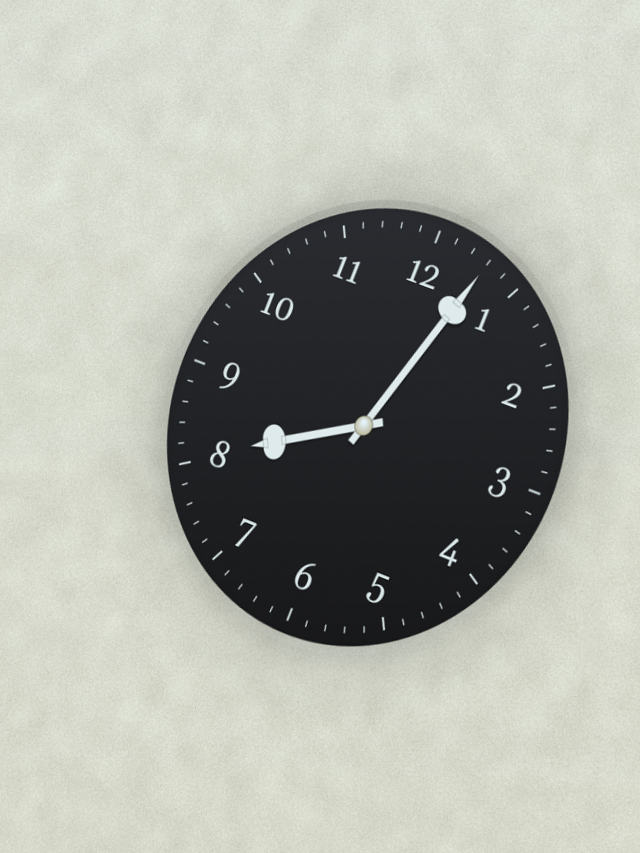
8:03
